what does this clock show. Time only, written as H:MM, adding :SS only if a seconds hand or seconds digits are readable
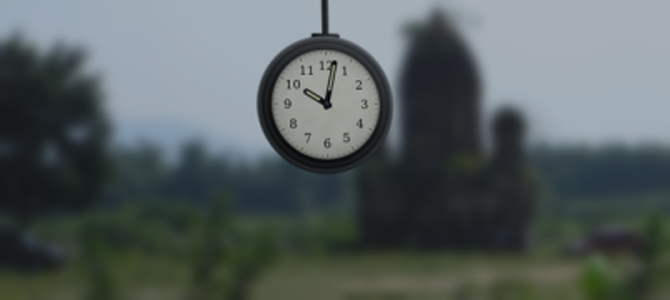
10:02
